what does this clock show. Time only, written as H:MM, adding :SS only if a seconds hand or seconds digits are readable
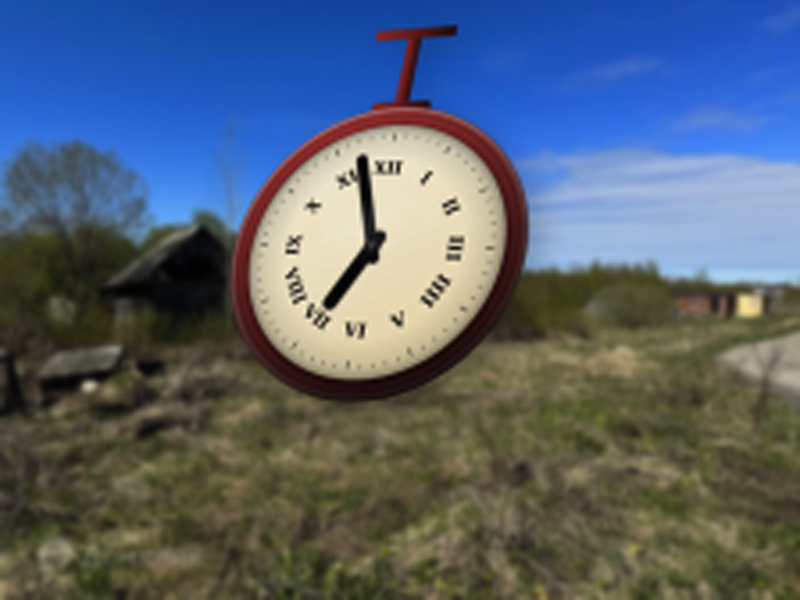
6:57
